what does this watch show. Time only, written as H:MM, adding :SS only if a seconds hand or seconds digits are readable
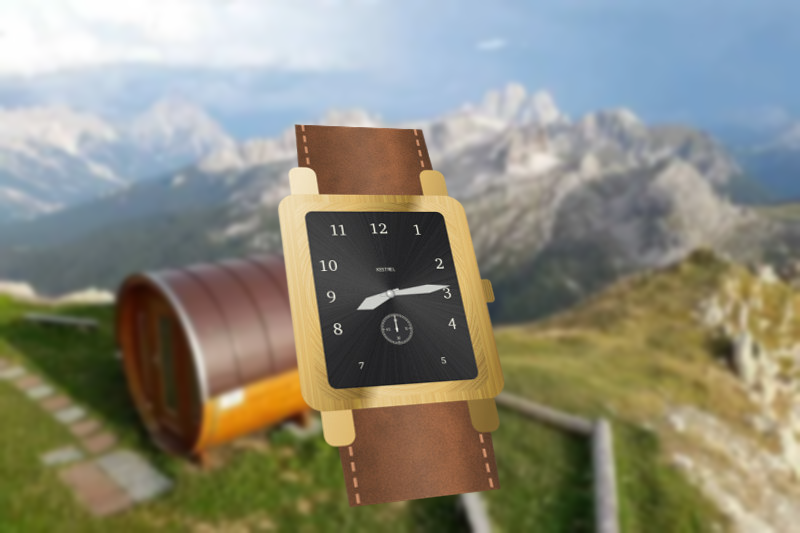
8:14
